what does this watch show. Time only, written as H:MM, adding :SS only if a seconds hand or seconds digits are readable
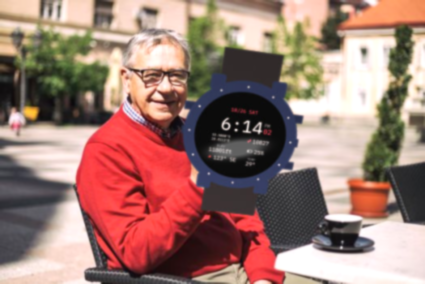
6:14
